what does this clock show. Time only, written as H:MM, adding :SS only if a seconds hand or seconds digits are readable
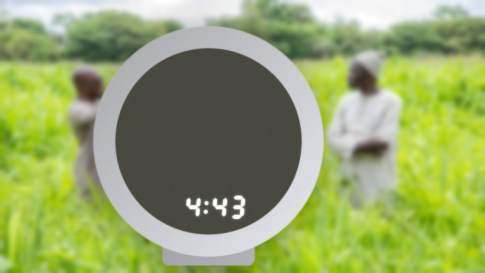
4:43
